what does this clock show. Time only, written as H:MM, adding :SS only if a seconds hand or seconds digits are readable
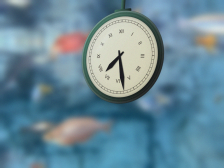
7:28
